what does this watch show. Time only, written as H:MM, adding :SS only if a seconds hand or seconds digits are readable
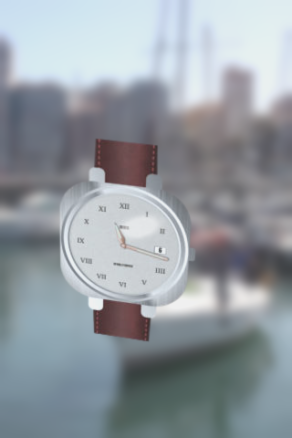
11:17
